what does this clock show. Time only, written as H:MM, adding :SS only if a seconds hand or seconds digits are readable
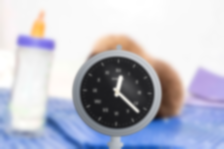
12:22
